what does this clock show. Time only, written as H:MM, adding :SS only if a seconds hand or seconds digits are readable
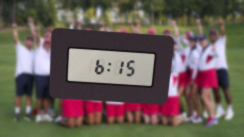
6:15
